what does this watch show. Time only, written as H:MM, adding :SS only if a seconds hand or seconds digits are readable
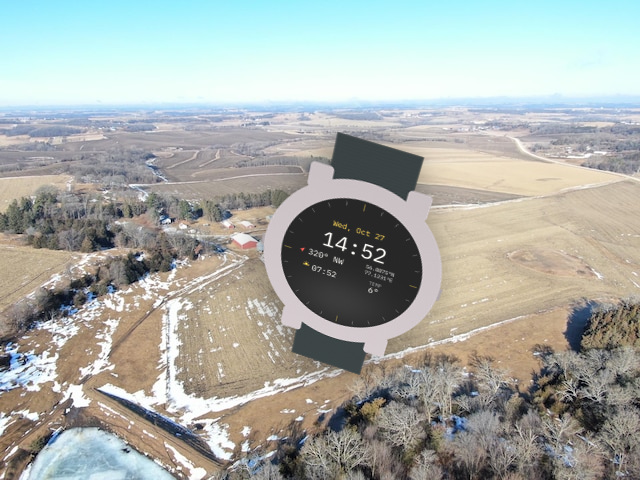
14:52
